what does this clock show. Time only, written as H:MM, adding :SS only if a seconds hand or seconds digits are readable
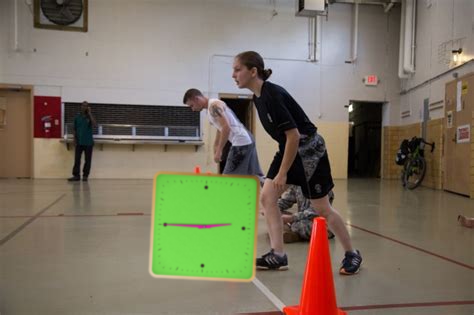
2:45
